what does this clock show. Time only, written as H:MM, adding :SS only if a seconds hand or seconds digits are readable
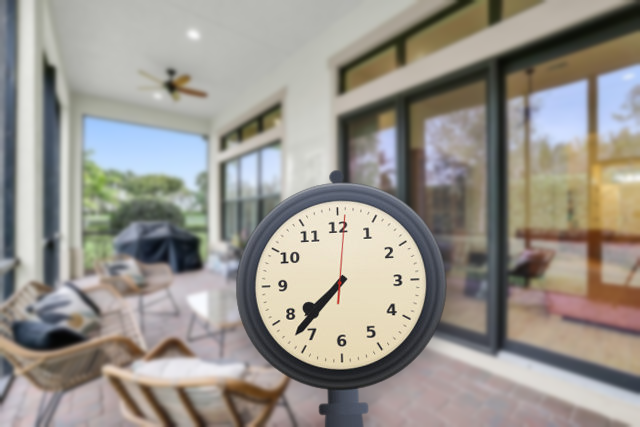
7:37:01
